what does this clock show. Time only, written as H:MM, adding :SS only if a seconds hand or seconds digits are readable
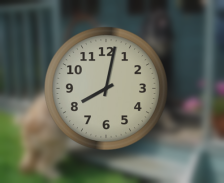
8:02
